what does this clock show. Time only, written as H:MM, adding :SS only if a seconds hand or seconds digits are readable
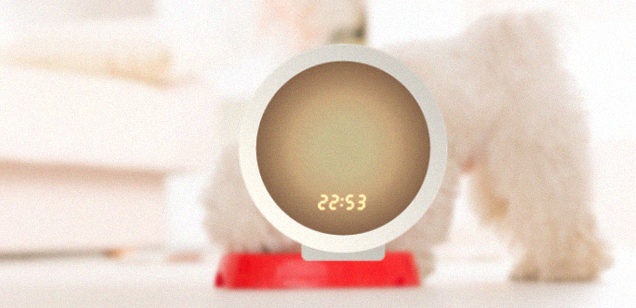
22:53
